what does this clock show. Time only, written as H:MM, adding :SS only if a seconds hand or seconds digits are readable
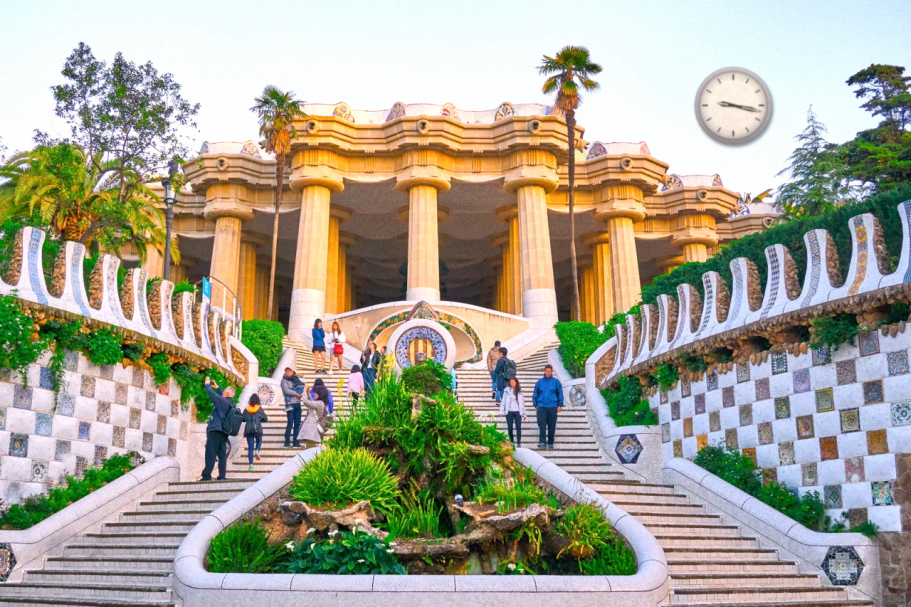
9:17
